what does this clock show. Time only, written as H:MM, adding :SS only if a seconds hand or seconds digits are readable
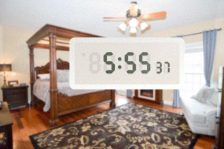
5:55:37
